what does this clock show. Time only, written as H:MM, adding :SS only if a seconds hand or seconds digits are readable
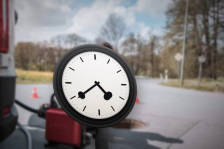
4:39
